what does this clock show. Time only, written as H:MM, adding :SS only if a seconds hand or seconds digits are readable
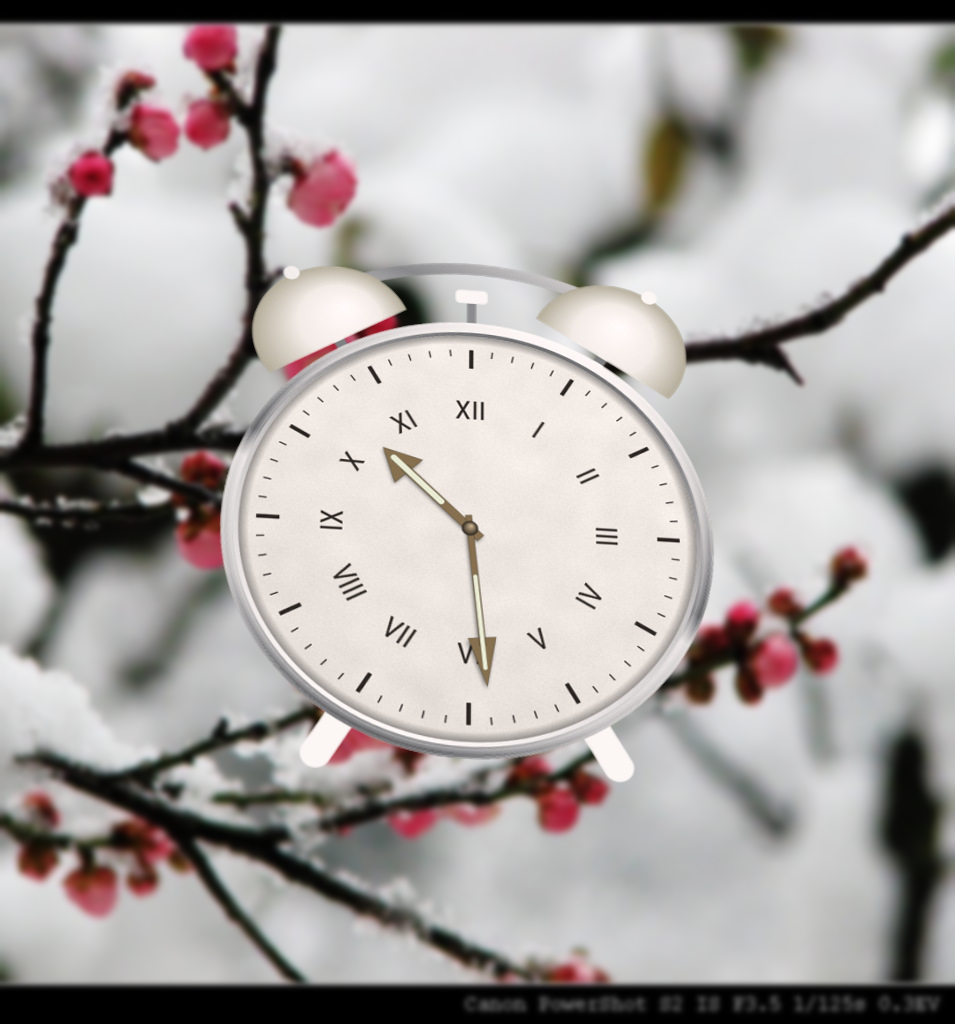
10:29
